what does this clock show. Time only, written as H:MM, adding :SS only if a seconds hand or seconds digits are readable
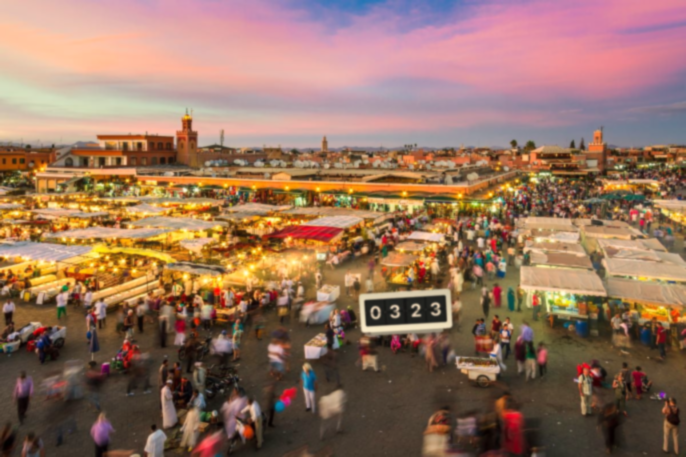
3:23
